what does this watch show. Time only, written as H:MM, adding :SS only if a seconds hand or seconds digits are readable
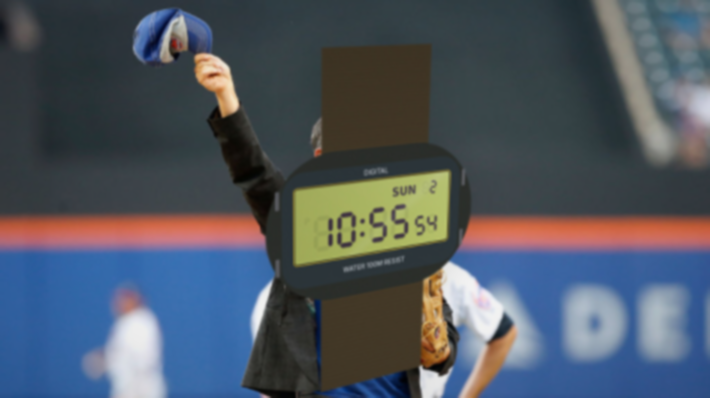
10:55:54
